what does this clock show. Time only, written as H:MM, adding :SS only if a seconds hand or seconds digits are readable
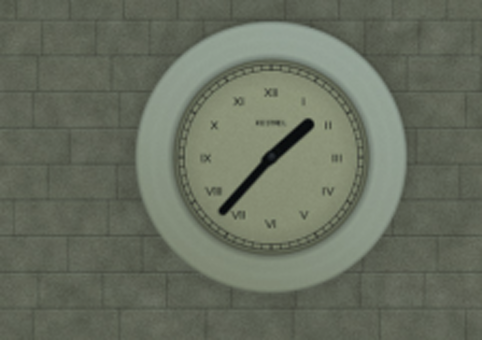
1:37
